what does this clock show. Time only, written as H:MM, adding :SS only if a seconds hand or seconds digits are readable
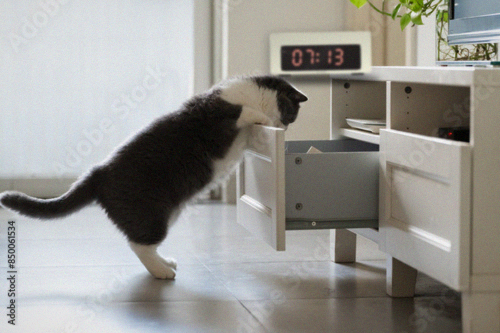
7:13
